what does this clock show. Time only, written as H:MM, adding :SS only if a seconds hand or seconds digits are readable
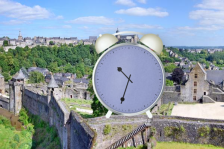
10:33
